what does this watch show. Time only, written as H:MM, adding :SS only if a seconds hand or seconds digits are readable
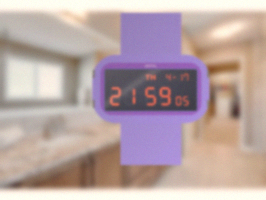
21:59
